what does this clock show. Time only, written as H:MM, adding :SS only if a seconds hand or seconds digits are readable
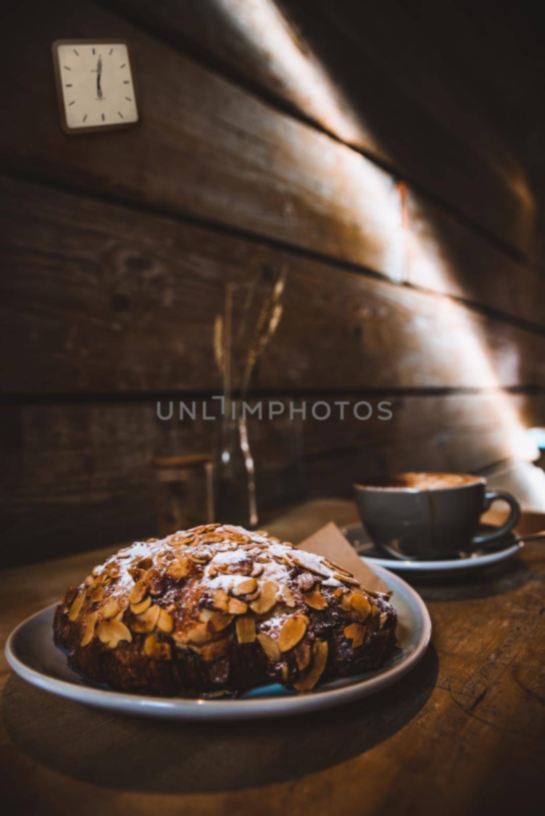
6:02
